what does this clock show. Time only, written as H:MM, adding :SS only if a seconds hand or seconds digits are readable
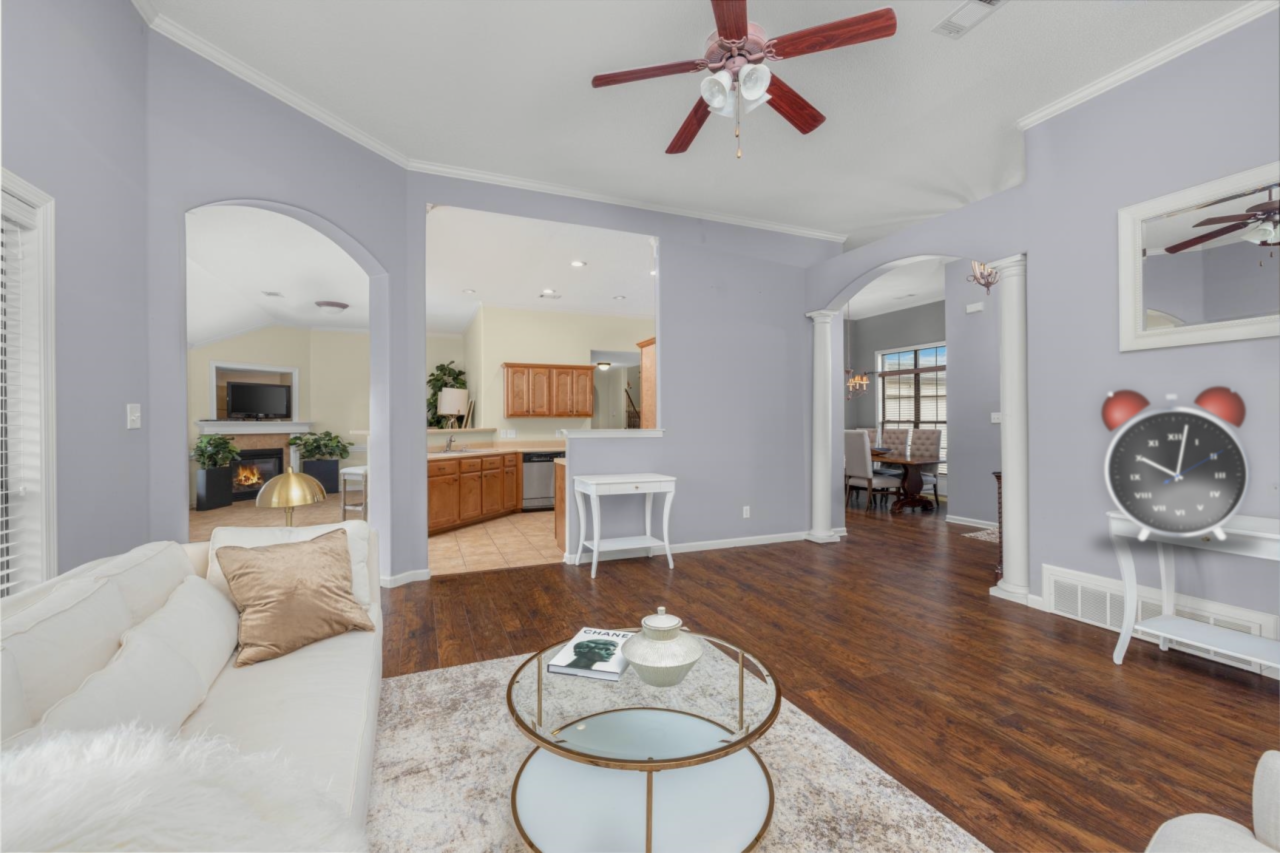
10:02:10
